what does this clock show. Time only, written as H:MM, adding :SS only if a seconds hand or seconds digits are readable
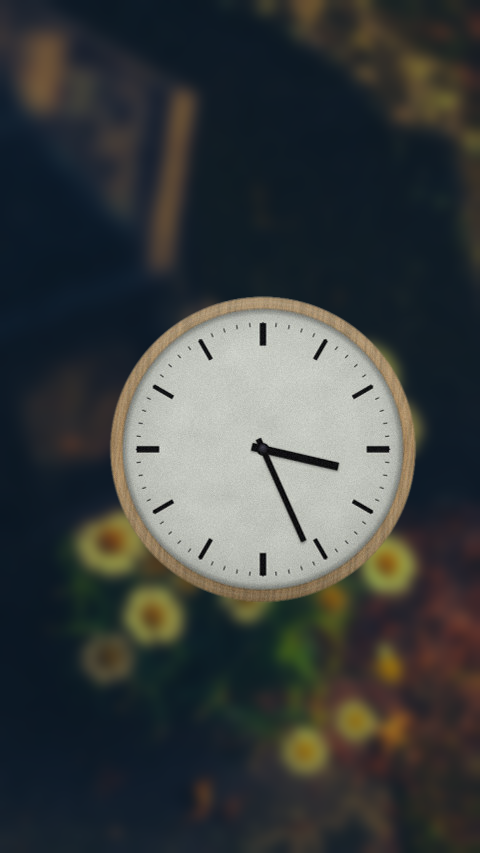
3:26
